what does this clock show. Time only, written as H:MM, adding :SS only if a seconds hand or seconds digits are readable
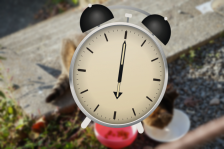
6:00
